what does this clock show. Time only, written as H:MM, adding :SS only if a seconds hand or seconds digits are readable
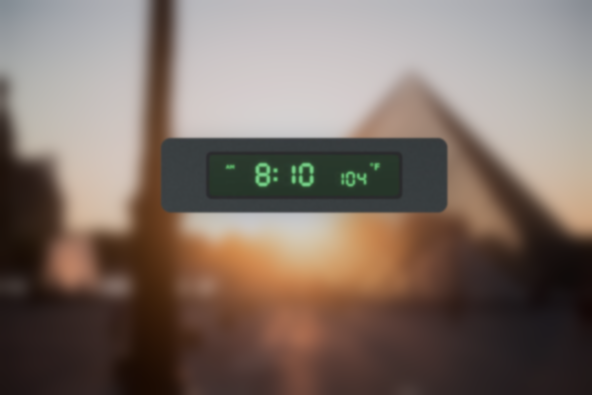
8:10
